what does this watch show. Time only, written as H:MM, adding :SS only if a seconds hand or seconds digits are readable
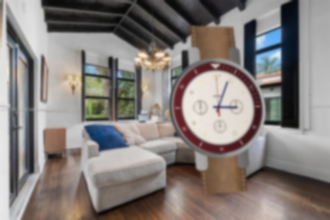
3:04
